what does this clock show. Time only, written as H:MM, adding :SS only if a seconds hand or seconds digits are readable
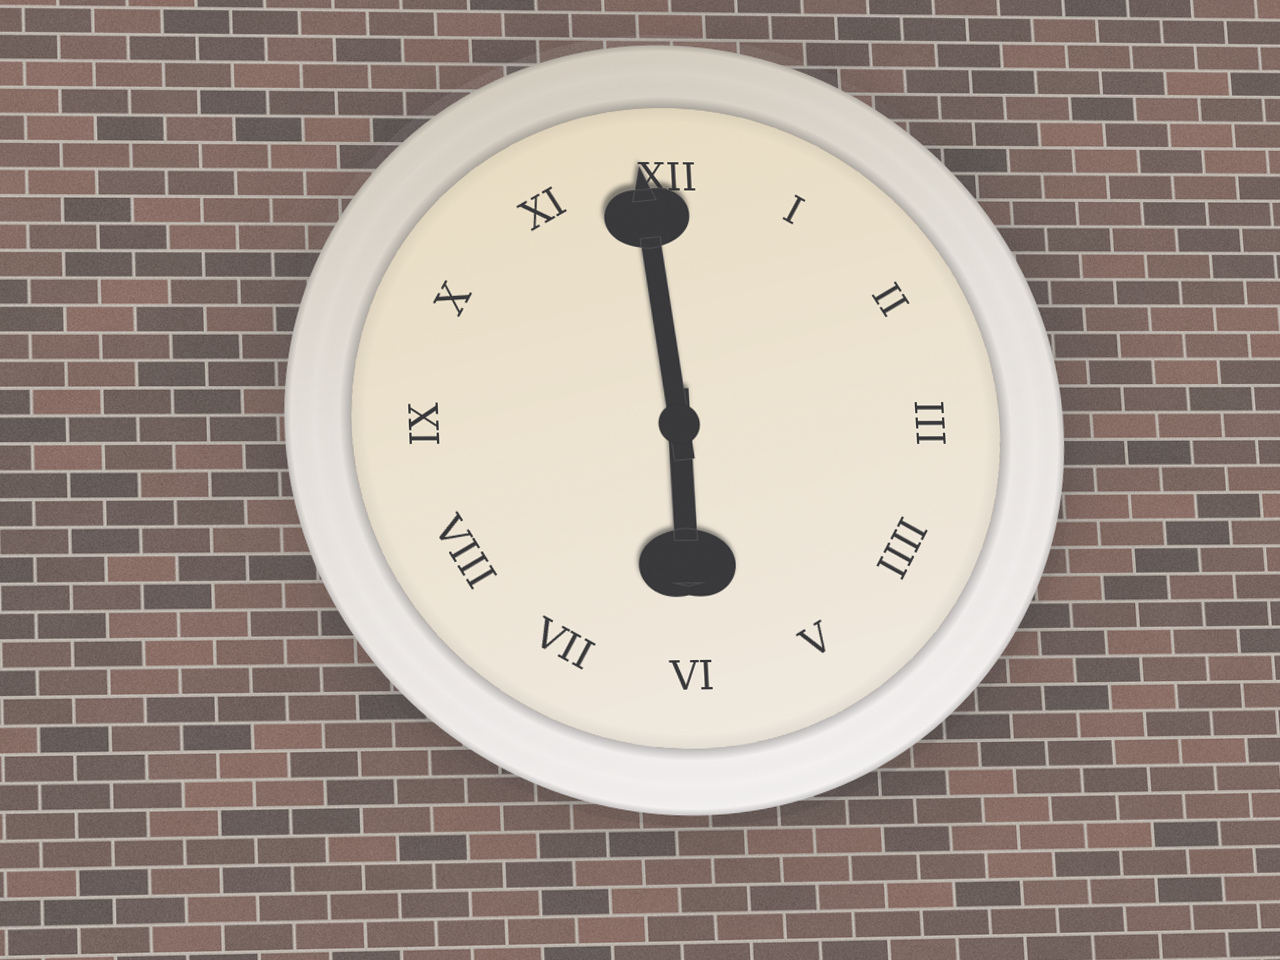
5:59
